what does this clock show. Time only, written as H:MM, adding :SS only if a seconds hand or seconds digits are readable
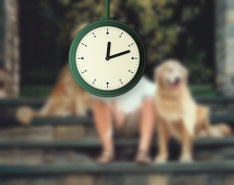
12:12
